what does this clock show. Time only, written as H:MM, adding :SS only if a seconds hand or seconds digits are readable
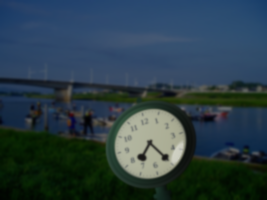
7:25
